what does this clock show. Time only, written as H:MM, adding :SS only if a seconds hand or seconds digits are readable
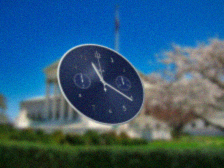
11:21
